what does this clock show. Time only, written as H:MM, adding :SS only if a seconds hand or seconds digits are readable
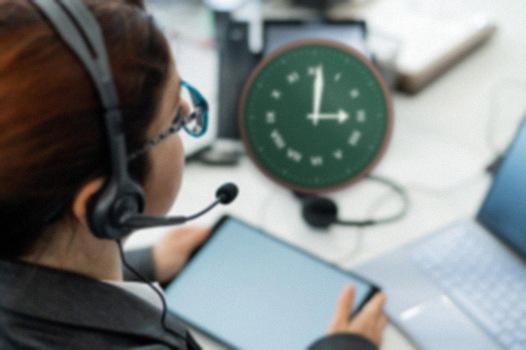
3:01
